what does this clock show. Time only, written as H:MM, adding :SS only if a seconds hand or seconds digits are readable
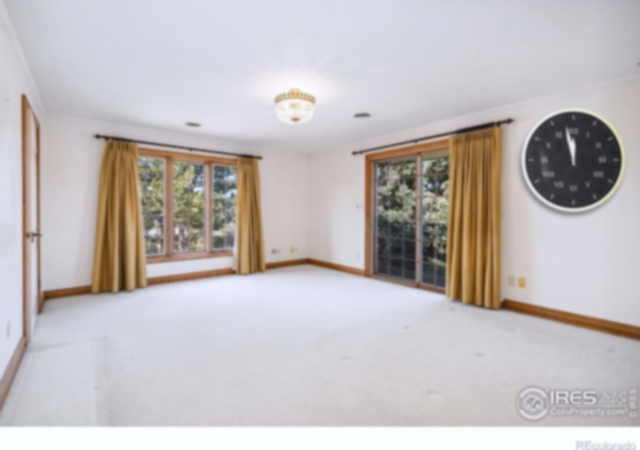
11:58
